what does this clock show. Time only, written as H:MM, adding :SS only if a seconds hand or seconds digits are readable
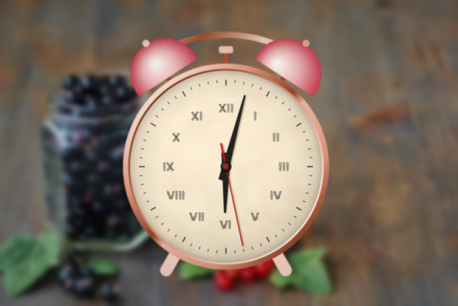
6:02:28
